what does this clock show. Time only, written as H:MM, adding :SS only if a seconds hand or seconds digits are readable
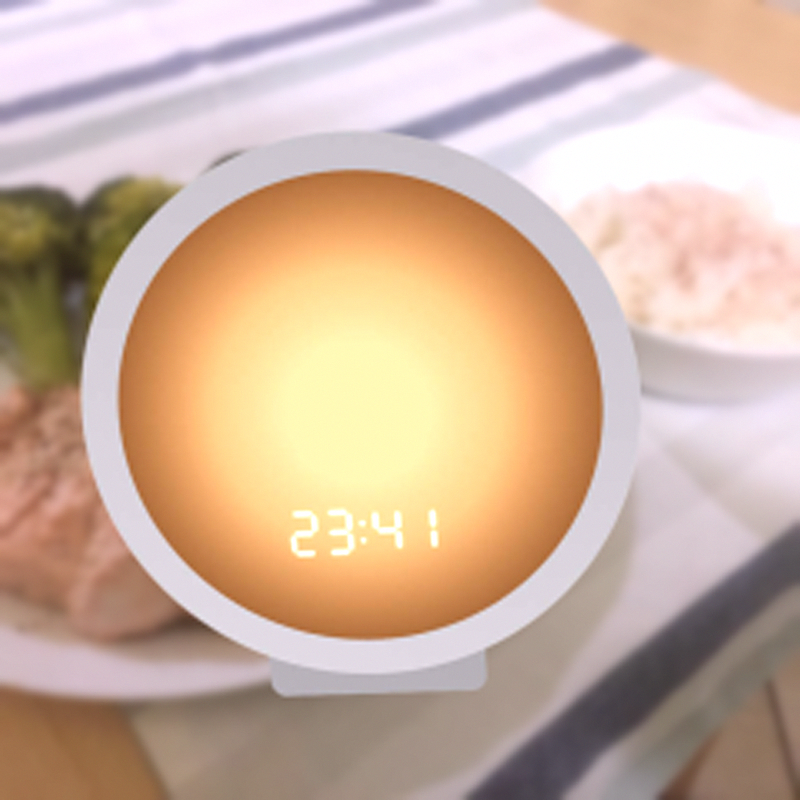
23:41
